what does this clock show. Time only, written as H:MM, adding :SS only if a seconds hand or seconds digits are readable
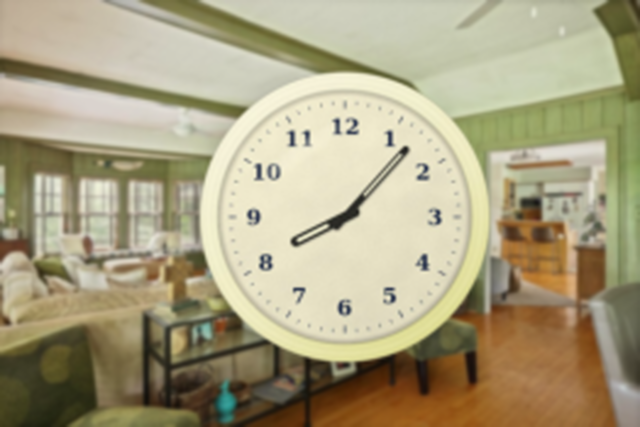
8:07
